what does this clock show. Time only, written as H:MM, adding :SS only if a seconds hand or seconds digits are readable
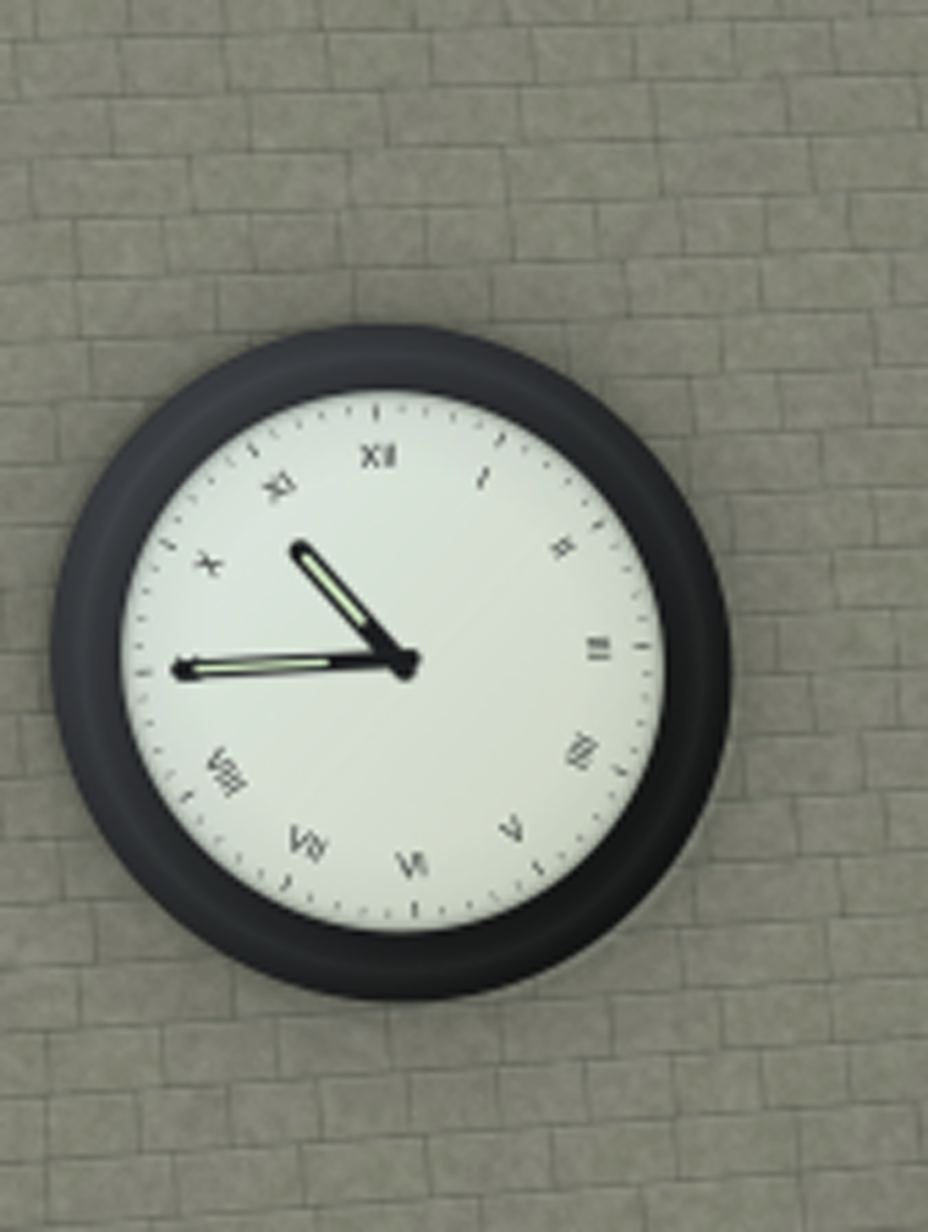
10:45
